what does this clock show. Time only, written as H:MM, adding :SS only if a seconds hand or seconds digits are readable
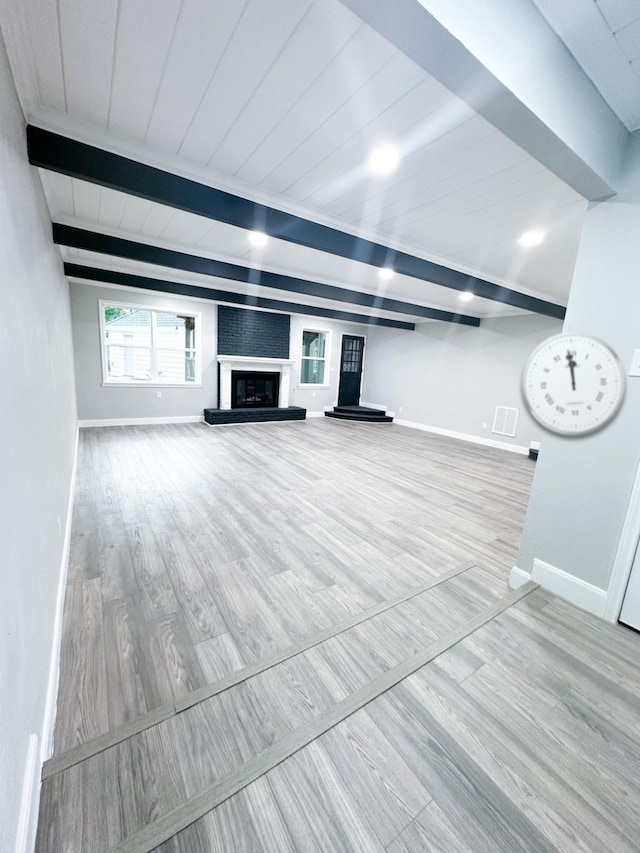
11:59
